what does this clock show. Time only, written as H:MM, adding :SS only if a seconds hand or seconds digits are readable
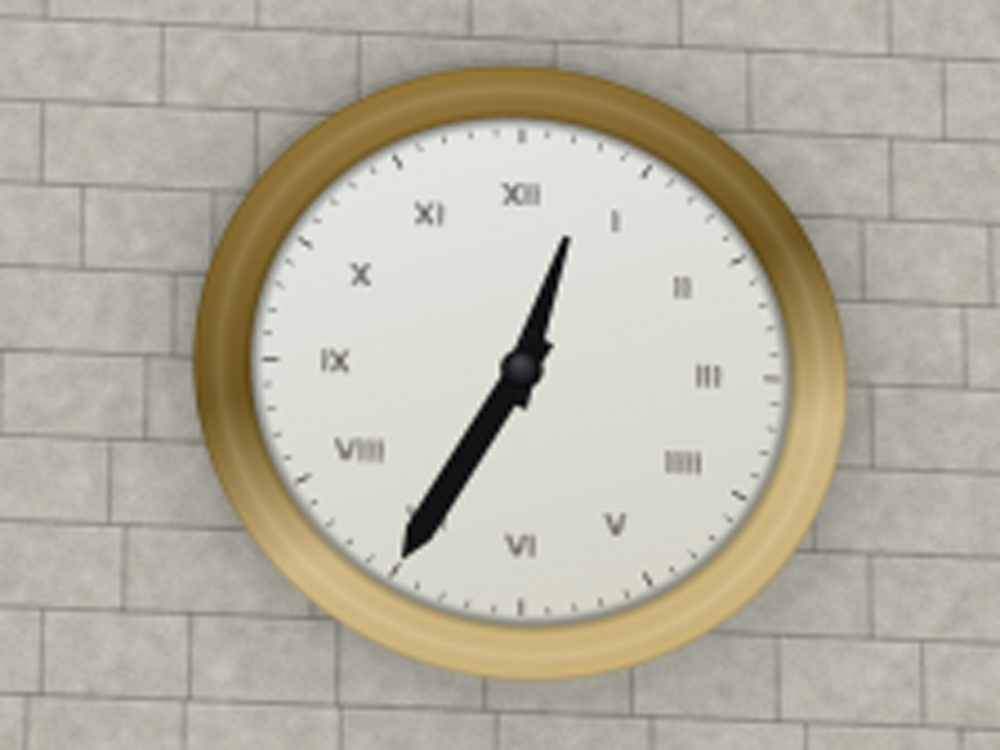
12:35
